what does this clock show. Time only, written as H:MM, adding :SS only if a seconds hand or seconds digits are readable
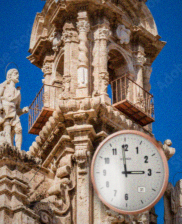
2:59
